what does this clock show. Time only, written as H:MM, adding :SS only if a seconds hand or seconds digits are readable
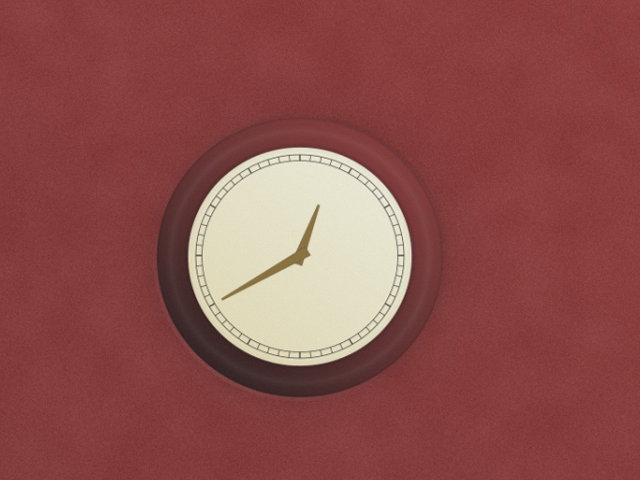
12:40
